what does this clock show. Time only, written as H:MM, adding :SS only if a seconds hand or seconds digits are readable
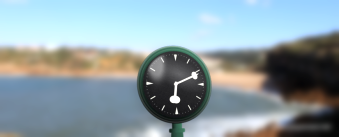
6:11
